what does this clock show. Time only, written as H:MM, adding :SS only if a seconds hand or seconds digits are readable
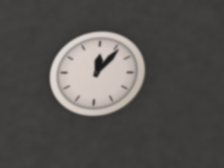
12:06
